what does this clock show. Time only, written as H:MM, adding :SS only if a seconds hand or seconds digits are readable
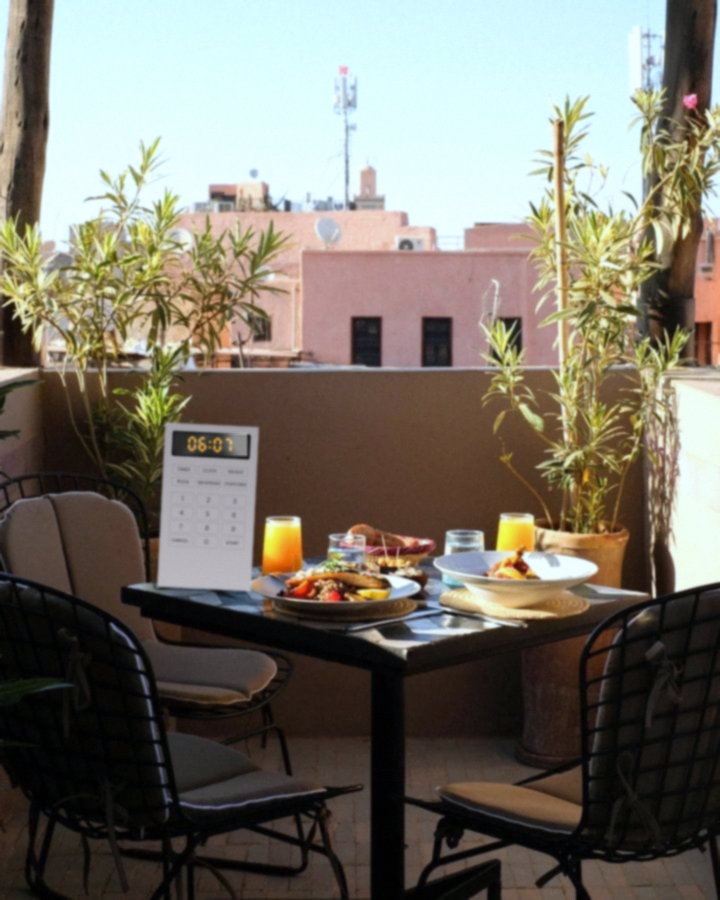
6:07
